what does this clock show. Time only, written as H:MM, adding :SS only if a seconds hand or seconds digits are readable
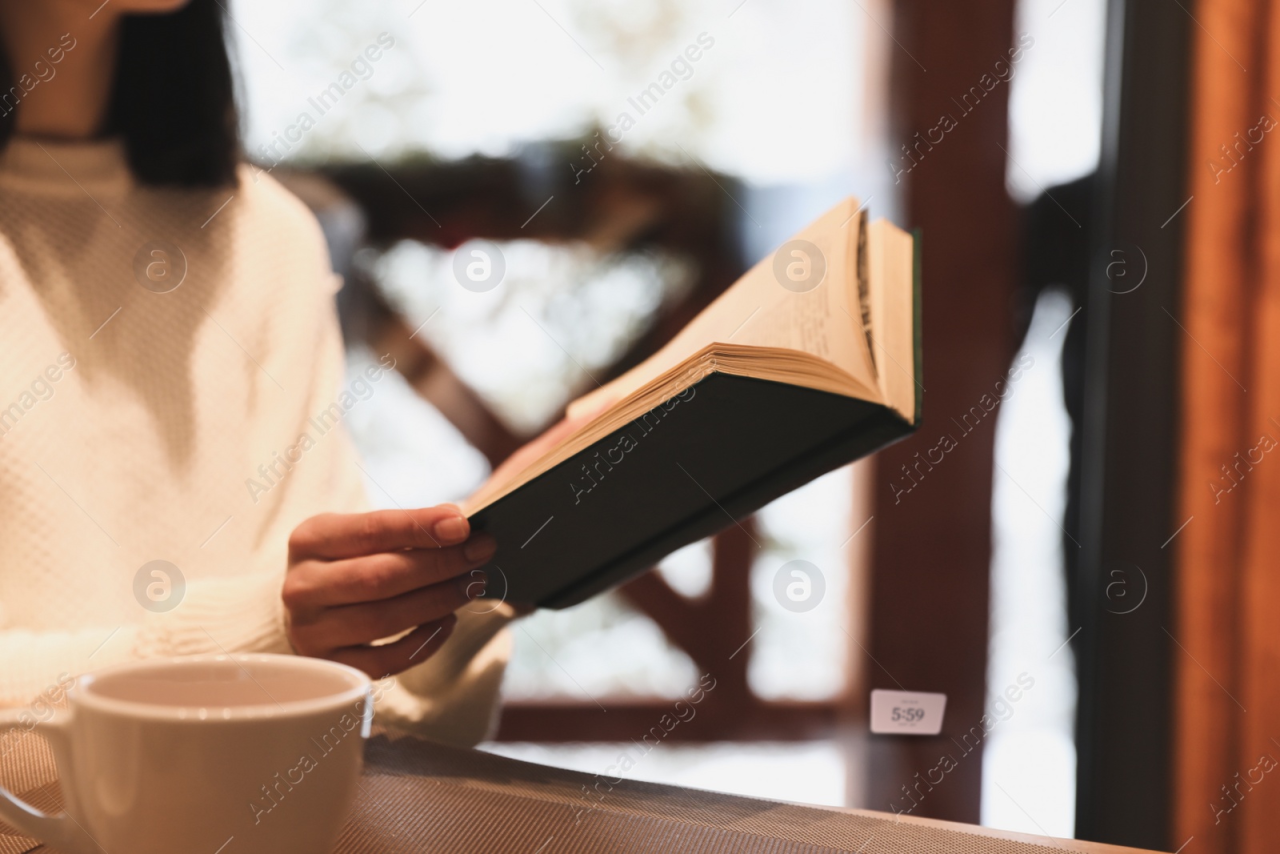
5:59
